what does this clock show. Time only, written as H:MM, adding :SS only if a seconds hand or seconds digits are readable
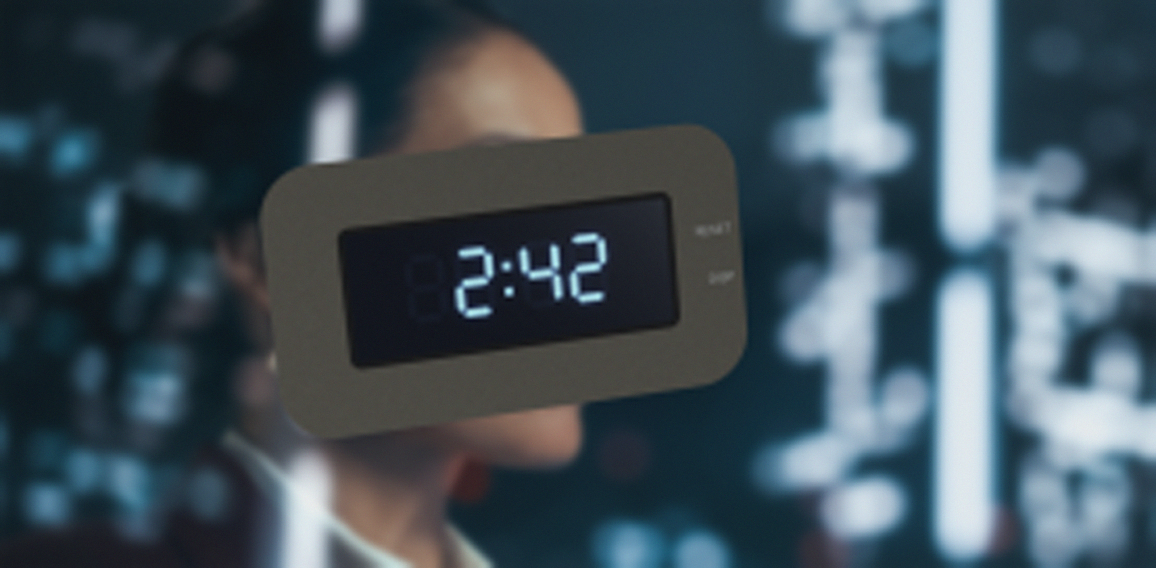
2:42
